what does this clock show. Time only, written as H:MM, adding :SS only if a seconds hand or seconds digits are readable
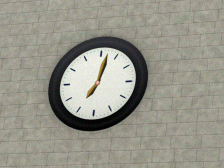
7:02
